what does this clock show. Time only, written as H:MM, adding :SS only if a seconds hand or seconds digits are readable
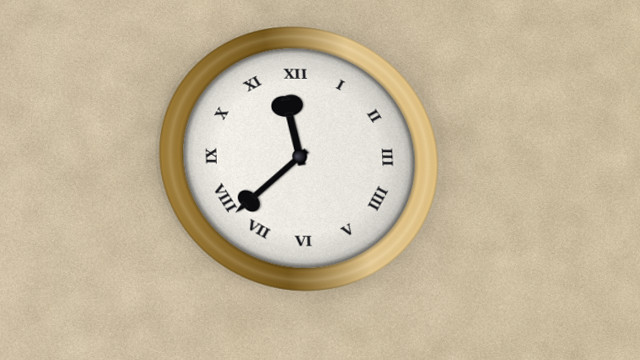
11:38
